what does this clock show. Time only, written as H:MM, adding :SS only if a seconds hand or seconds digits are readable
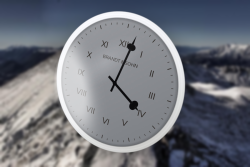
4:02
